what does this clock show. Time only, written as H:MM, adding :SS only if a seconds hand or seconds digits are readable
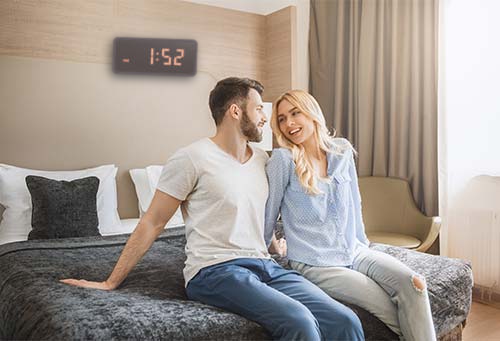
1:52
